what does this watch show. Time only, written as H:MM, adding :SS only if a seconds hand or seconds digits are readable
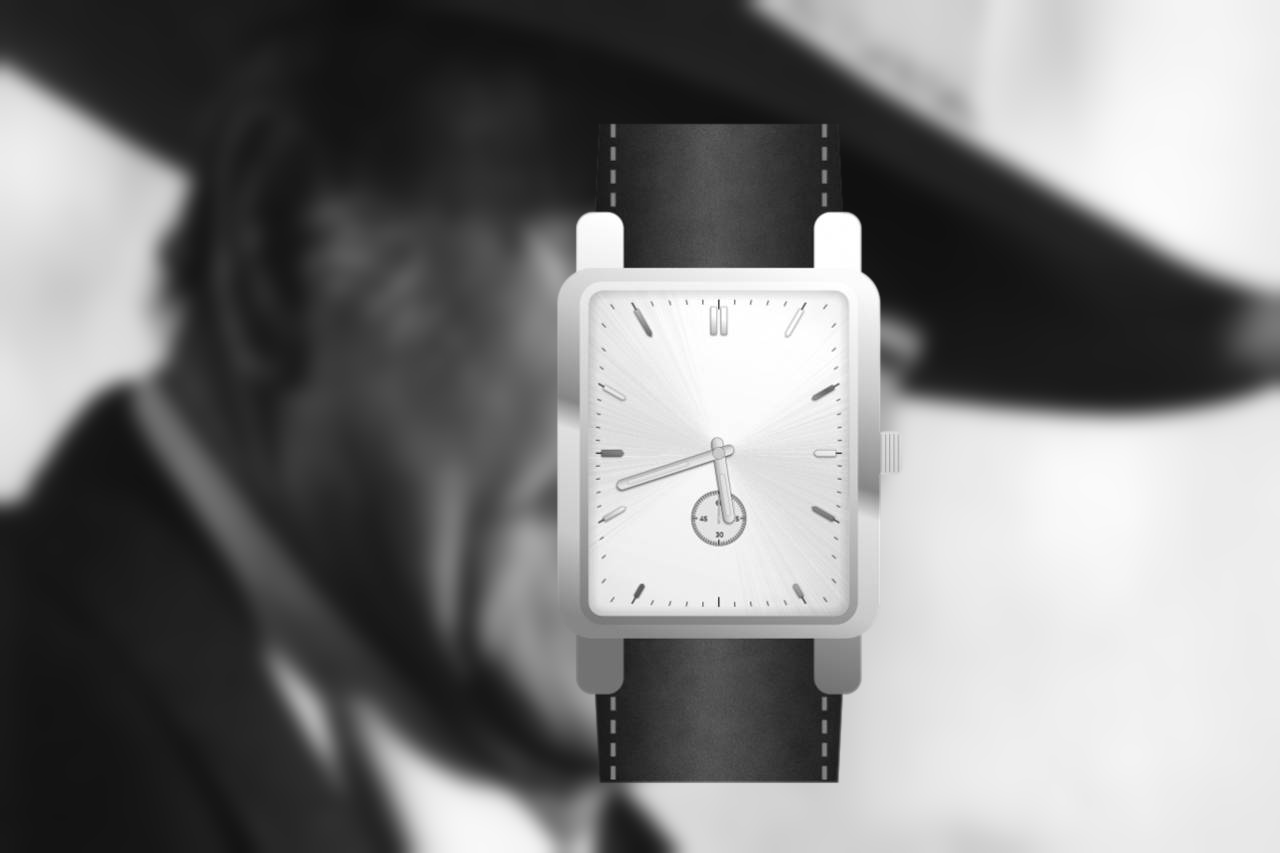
5:42
